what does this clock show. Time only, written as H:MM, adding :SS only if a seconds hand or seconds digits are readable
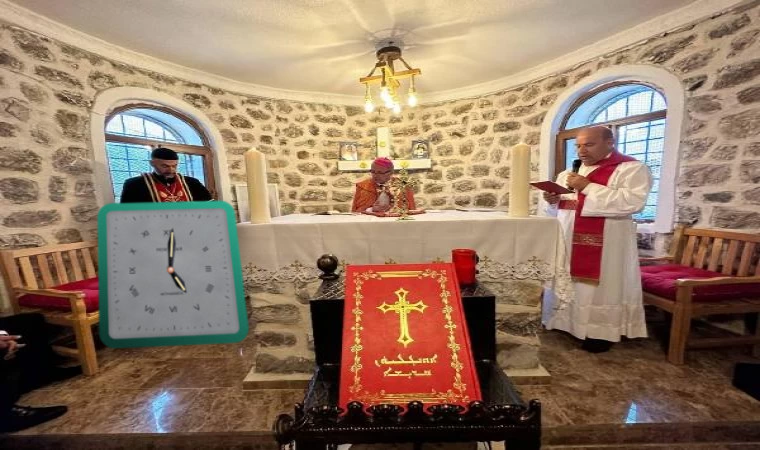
5:01
